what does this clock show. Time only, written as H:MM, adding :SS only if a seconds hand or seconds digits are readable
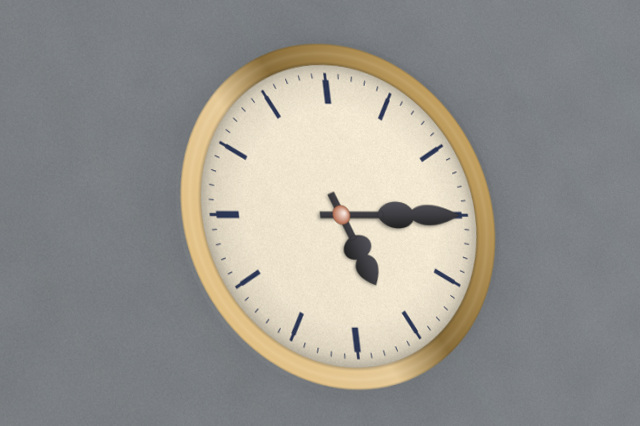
5:15
